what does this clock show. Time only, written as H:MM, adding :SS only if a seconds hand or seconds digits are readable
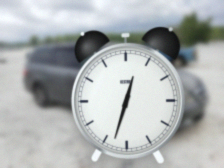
12:33
